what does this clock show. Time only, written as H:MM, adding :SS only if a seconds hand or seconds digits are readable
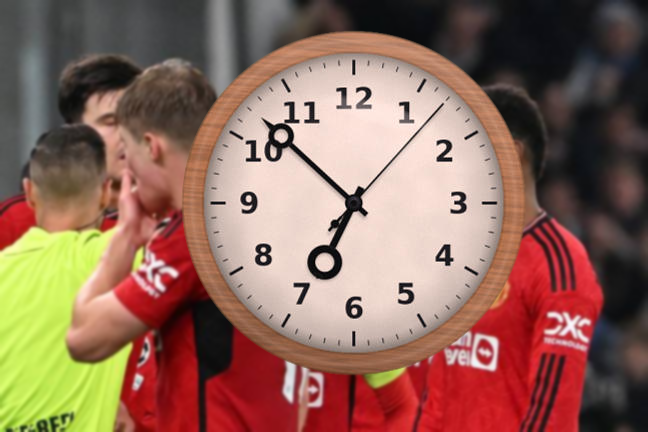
6:52:07
